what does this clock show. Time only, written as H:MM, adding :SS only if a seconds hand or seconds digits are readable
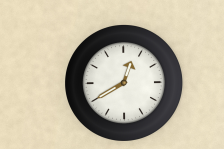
12:40
